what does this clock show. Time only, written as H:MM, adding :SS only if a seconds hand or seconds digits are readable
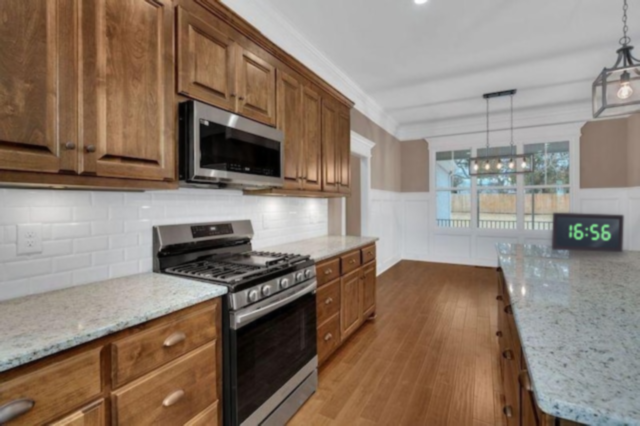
16:56
